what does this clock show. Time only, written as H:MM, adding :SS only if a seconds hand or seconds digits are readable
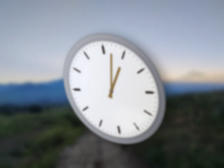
1:02
